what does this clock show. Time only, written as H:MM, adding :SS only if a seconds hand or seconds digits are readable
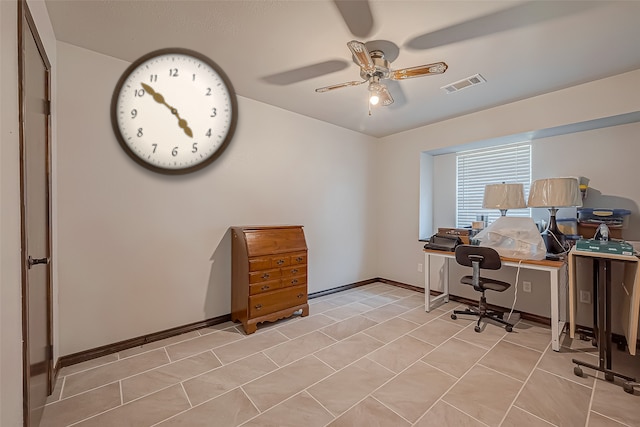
4:52
